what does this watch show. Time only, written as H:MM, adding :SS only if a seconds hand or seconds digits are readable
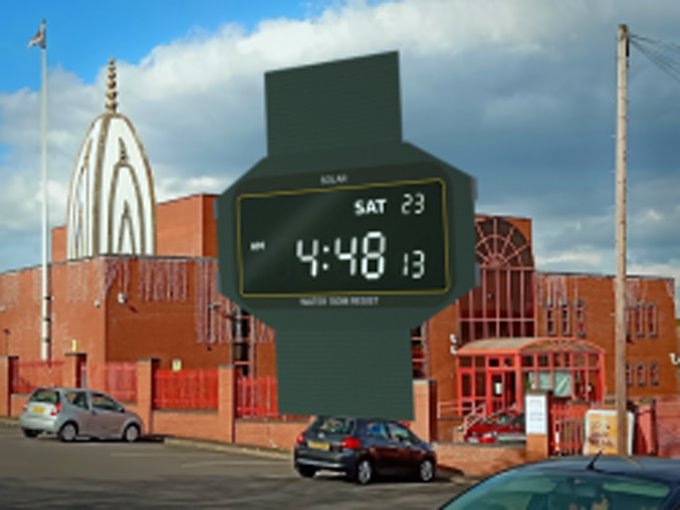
4:48:13
